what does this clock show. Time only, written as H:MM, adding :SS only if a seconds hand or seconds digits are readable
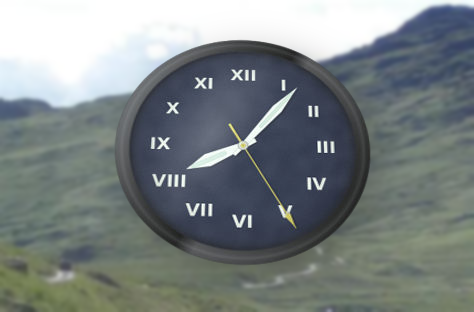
8:06:25
